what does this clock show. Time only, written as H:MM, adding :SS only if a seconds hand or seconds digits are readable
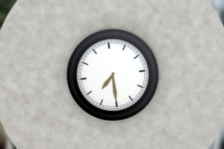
7:30
